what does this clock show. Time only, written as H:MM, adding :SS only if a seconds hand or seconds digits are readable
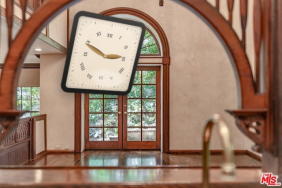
2:49
